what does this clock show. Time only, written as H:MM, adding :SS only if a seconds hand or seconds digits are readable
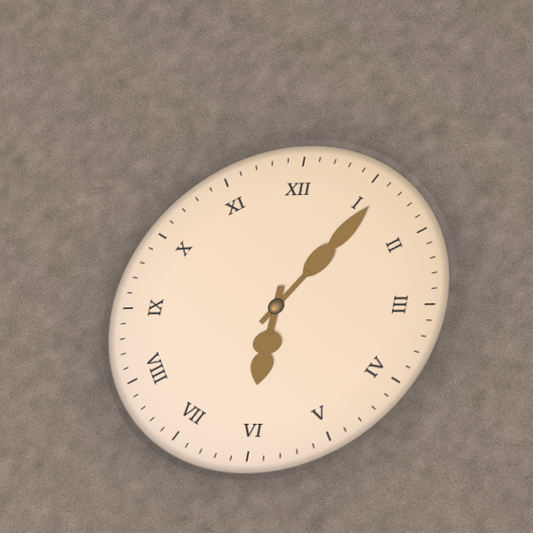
6:06
